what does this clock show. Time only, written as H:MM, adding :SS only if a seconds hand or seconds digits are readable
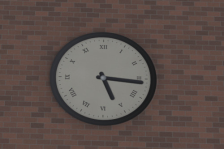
5:16
